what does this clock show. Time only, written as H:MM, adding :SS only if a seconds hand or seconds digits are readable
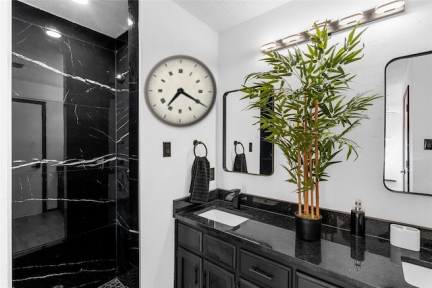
7:20
